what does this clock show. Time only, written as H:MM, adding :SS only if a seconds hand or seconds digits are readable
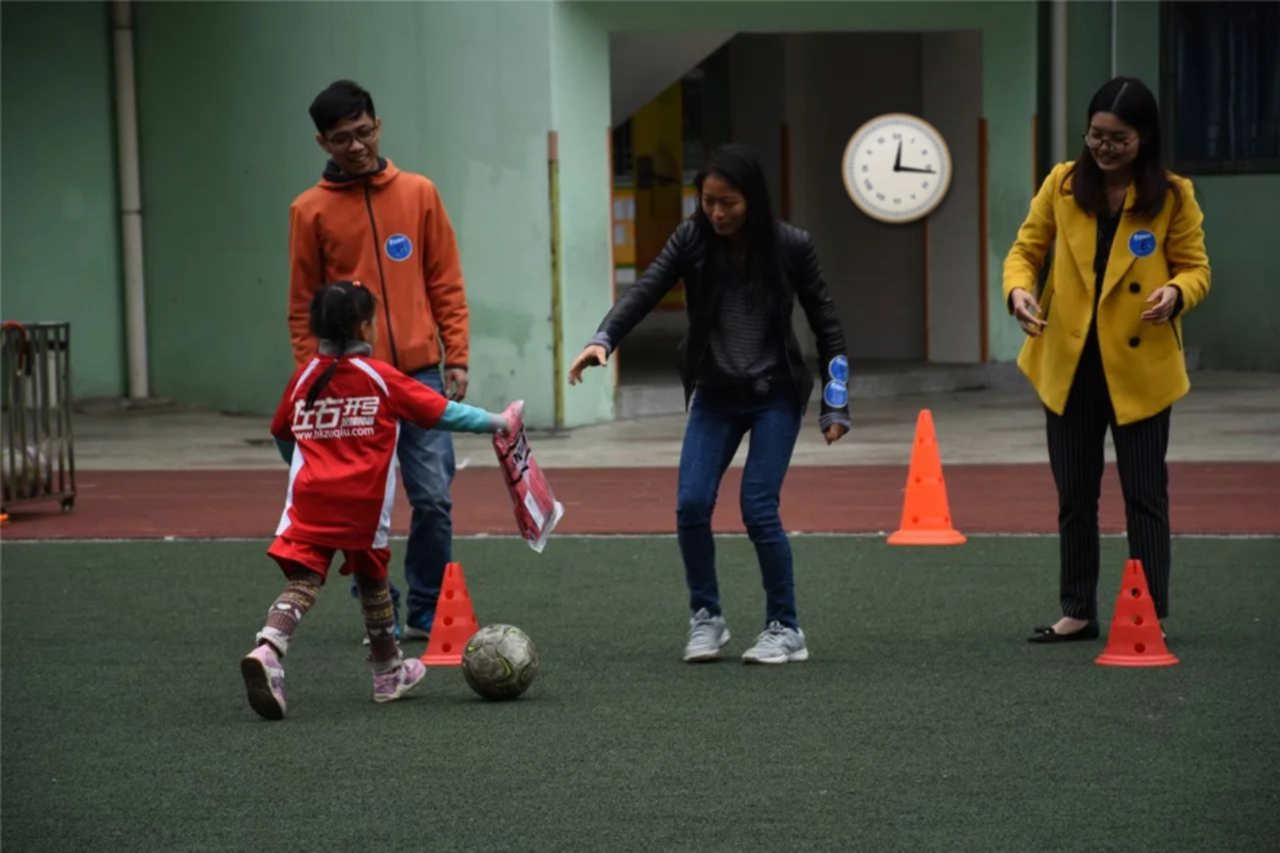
12:16
